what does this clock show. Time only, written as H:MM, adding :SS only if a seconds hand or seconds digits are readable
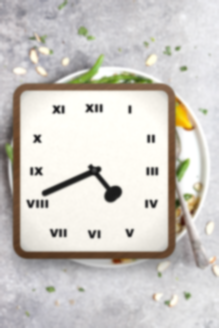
4:41
